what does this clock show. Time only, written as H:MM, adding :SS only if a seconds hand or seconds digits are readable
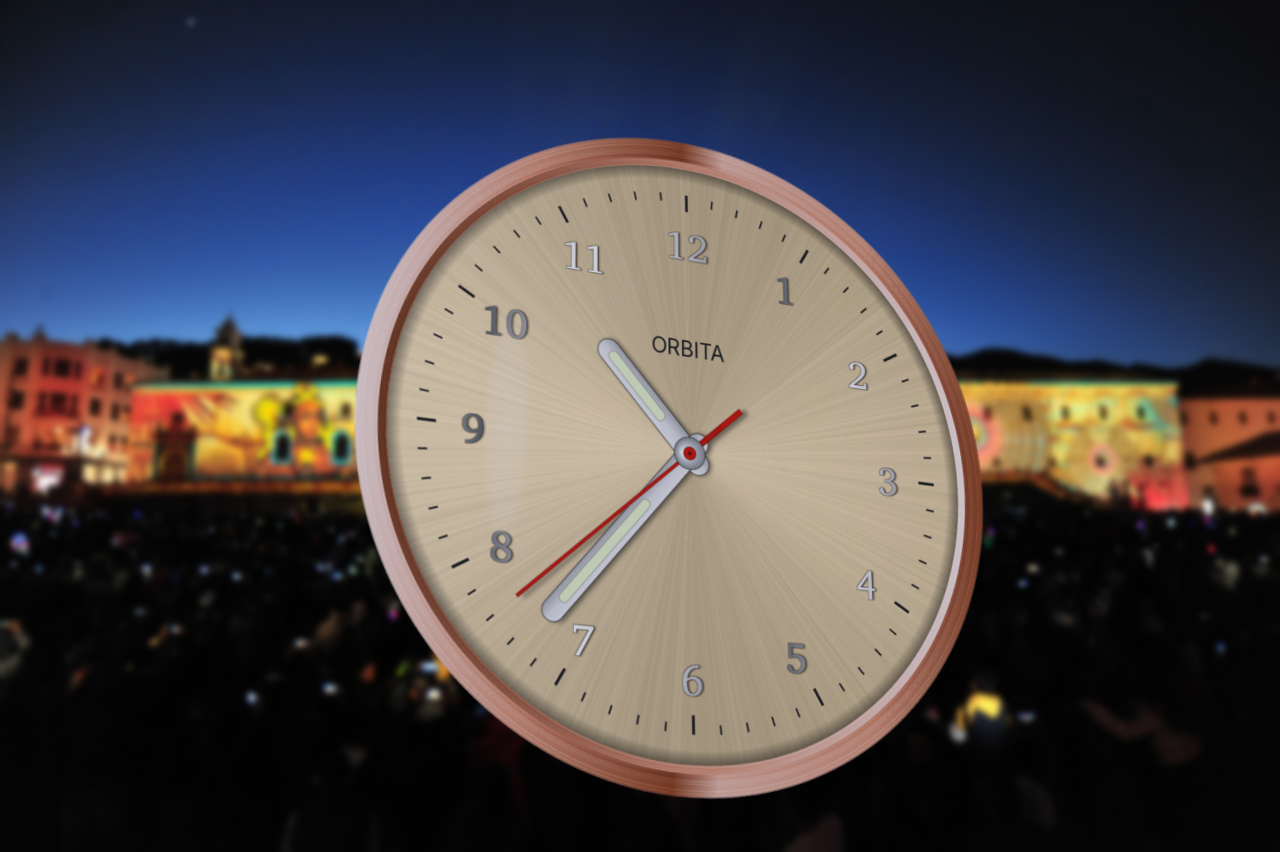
10:36:38
